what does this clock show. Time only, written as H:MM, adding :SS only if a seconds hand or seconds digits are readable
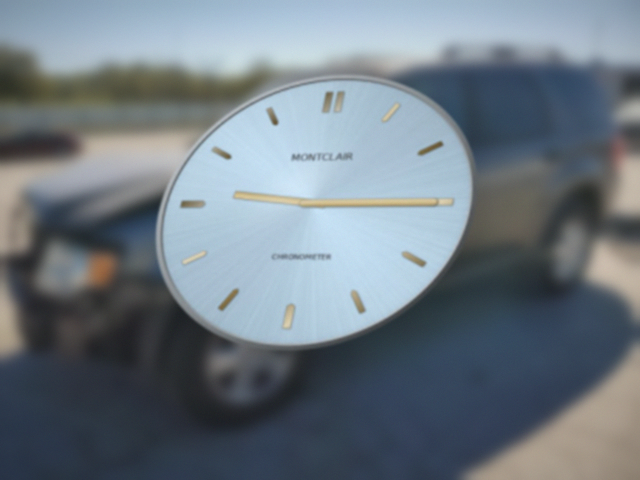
9:15
